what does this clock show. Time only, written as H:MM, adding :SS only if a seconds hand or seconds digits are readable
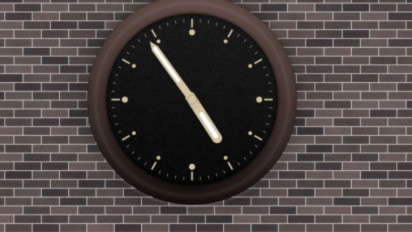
4:54
